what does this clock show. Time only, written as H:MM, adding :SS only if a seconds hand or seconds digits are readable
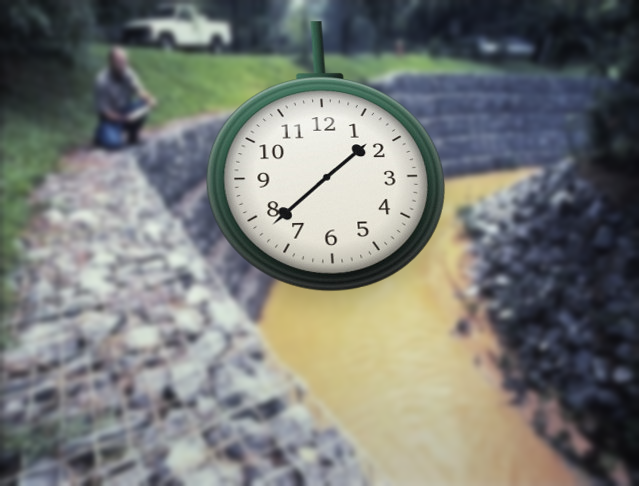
1:38
